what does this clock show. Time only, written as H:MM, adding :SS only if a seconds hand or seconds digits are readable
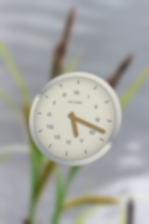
5:18
